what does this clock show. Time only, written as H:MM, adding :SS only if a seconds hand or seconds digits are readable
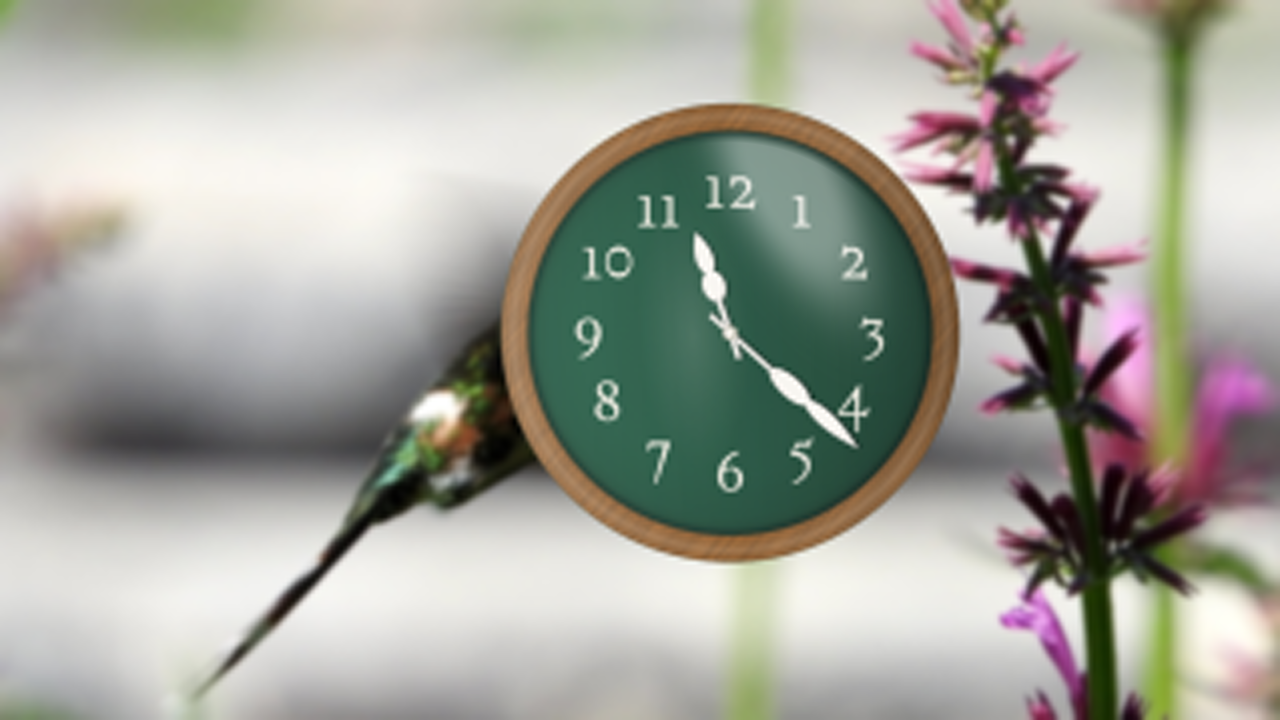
11:22
